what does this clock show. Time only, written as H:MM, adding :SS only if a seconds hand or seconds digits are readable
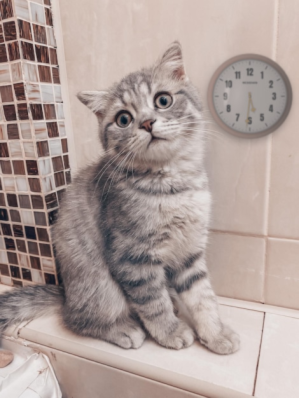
5:31
